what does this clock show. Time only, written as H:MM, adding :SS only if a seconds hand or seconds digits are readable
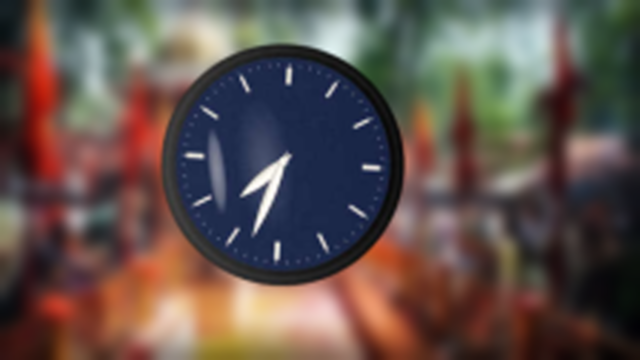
7:33
